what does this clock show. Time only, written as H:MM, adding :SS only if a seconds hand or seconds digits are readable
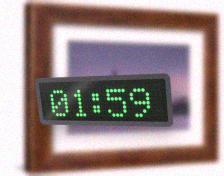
1:59
